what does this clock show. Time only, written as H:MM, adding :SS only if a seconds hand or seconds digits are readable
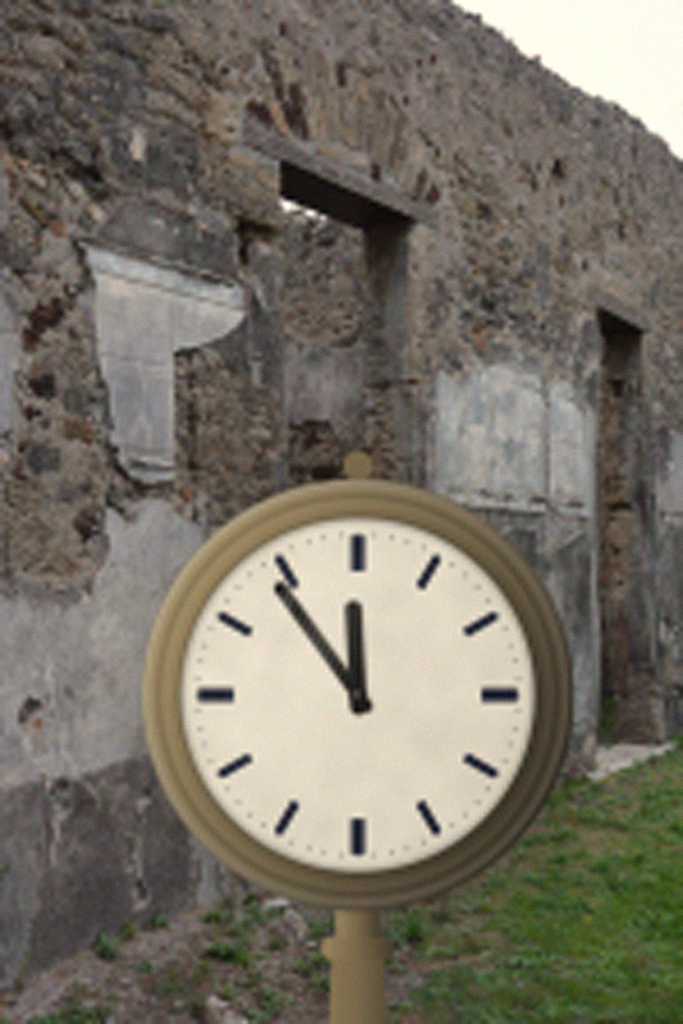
11:54
